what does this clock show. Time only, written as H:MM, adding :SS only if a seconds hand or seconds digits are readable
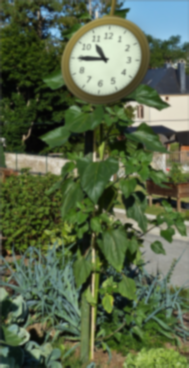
10:45
